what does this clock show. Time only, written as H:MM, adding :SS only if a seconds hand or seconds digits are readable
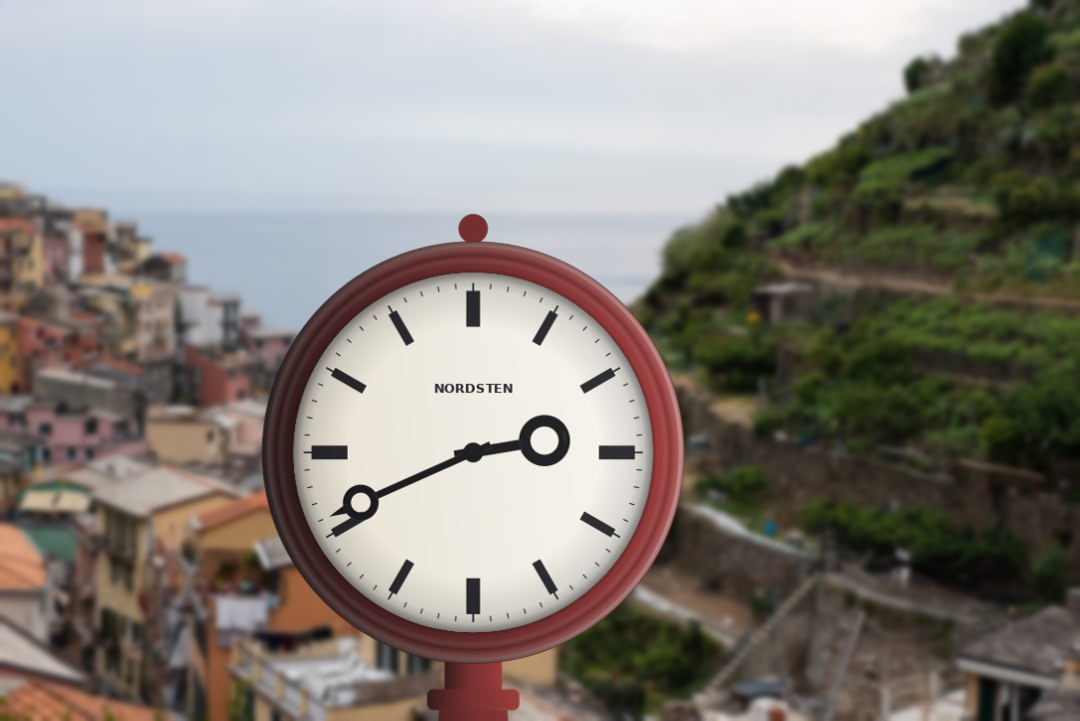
2:41
